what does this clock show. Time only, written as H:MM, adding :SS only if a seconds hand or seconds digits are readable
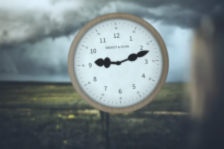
9:12
